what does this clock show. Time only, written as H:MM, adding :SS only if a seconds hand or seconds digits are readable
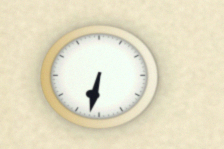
6:32
